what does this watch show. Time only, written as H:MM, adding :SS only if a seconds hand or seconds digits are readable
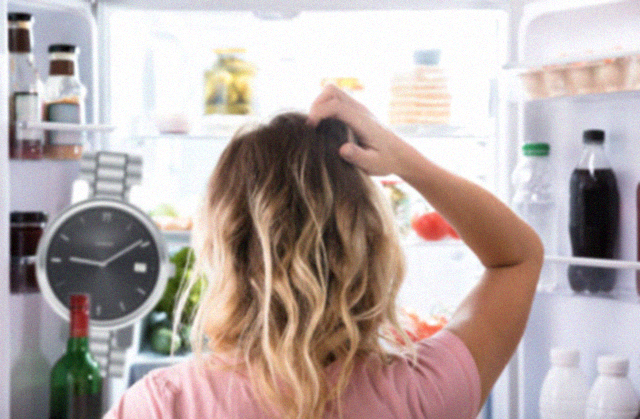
9:09
